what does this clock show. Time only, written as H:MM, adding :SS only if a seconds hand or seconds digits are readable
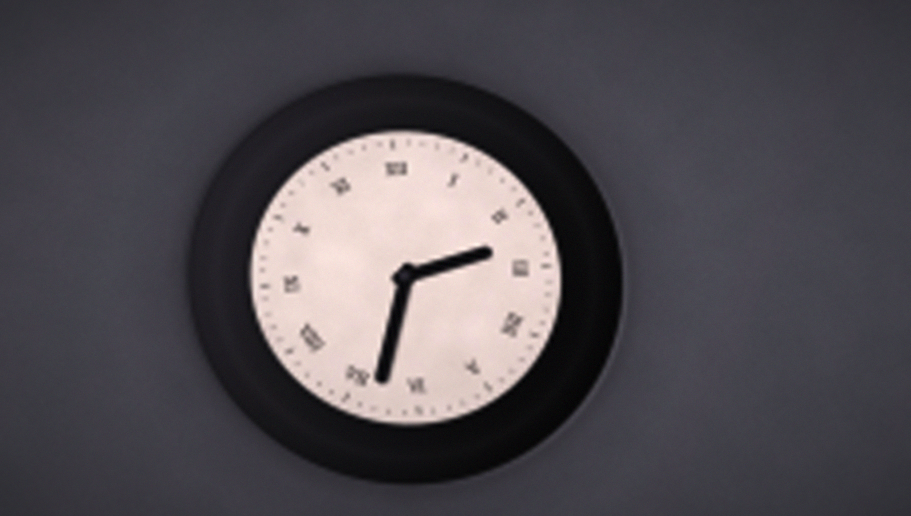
2:33
